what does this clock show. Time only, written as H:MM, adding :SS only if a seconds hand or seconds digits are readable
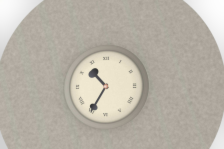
10:35
